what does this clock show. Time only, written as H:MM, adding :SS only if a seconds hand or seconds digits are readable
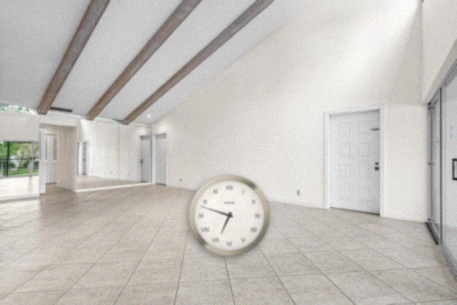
6:48
